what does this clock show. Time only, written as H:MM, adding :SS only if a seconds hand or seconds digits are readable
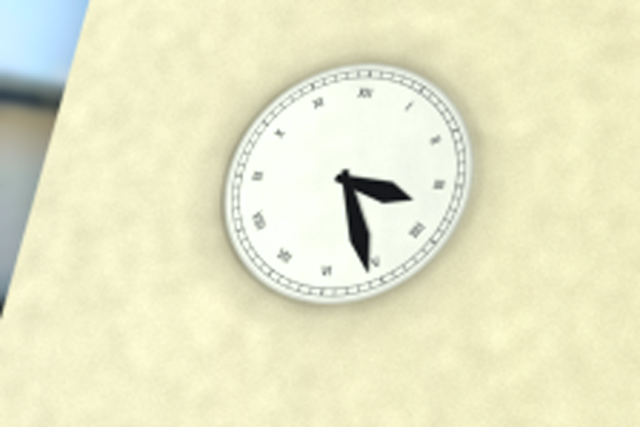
3:26
